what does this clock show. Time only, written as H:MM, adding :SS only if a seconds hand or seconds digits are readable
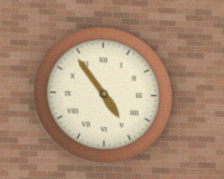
4:54
